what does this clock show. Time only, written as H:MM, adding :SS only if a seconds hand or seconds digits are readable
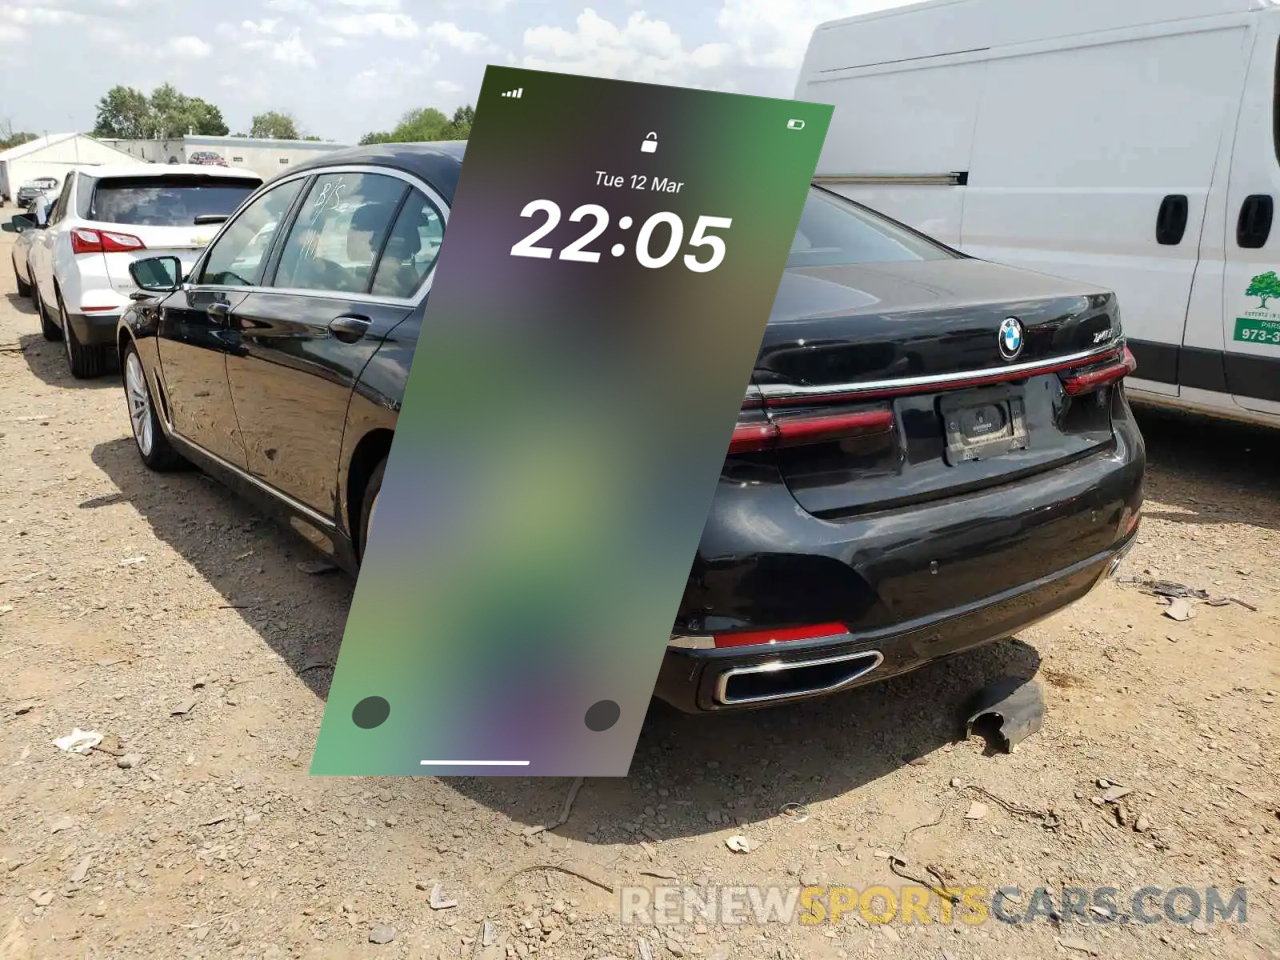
22:05
